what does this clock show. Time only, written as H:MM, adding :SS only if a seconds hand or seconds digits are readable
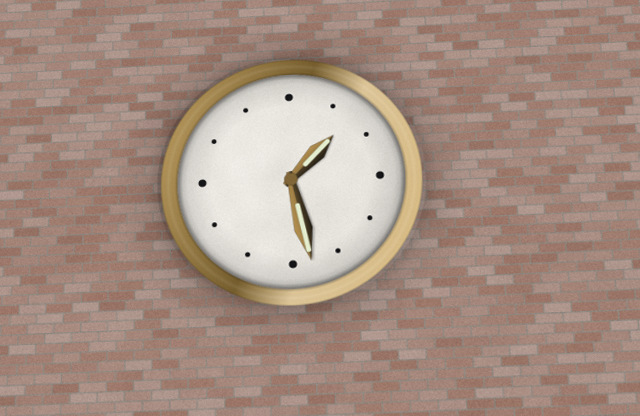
1:28
